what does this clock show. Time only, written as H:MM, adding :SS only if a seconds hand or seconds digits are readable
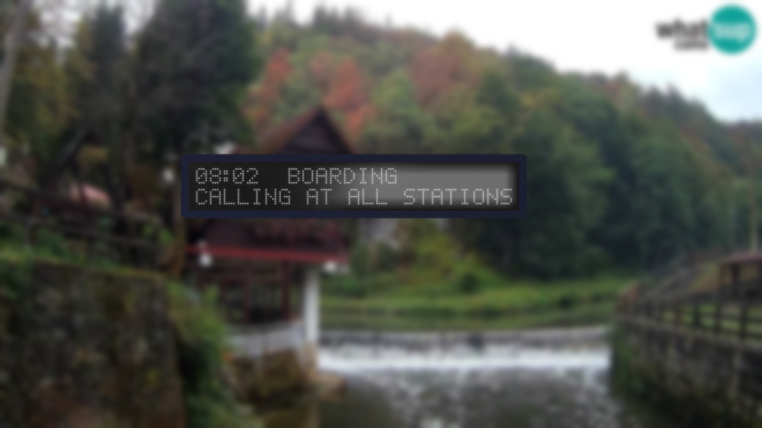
8:02
